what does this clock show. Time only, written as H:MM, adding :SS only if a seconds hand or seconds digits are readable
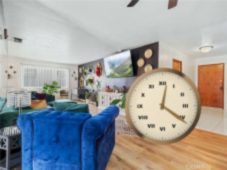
12:21
